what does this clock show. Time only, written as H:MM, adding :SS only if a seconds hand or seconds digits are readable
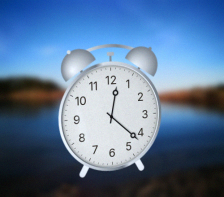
12:22
